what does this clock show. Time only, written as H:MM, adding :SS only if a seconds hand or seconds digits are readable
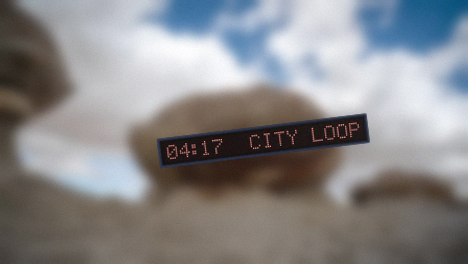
4:17
